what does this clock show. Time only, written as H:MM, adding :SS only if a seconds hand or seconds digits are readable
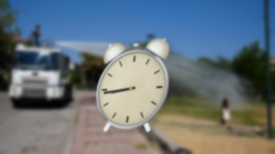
8:44
